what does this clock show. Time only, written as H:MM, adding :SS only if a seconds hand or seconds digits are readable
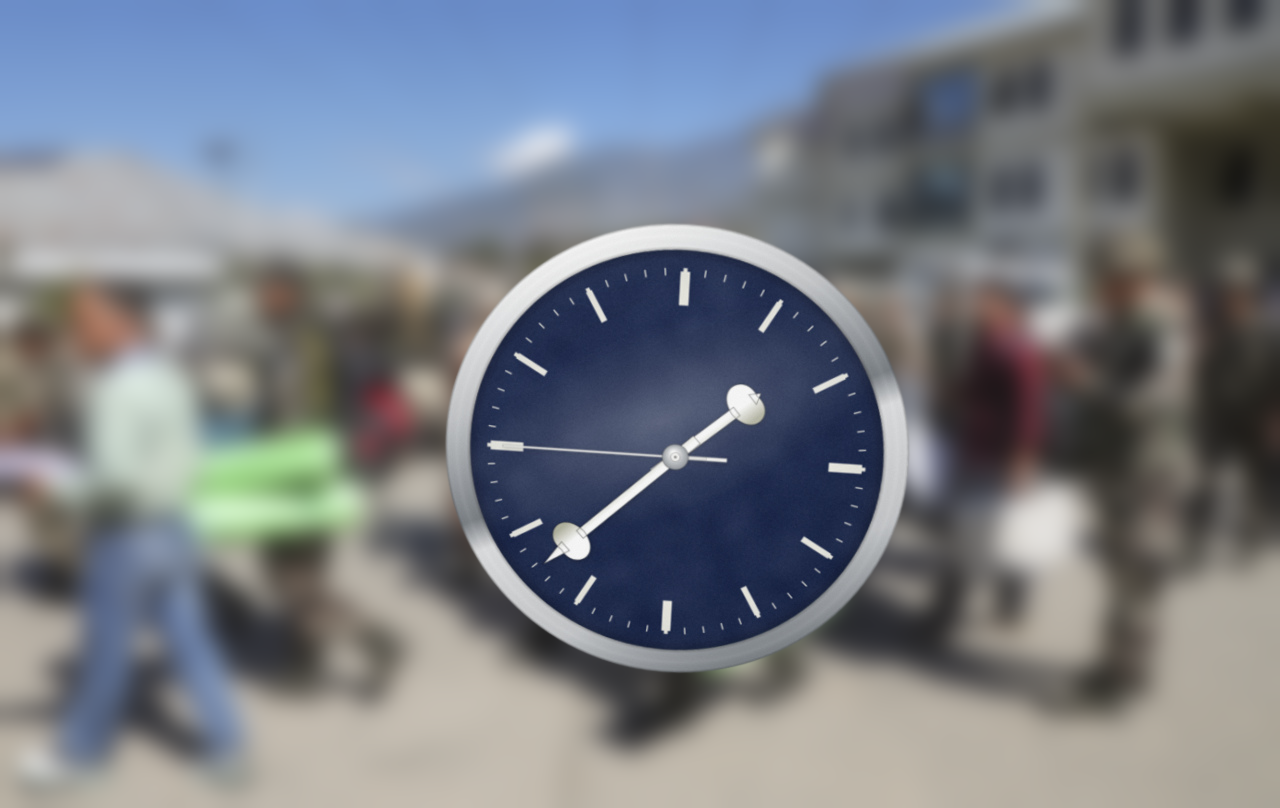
1:37:45
